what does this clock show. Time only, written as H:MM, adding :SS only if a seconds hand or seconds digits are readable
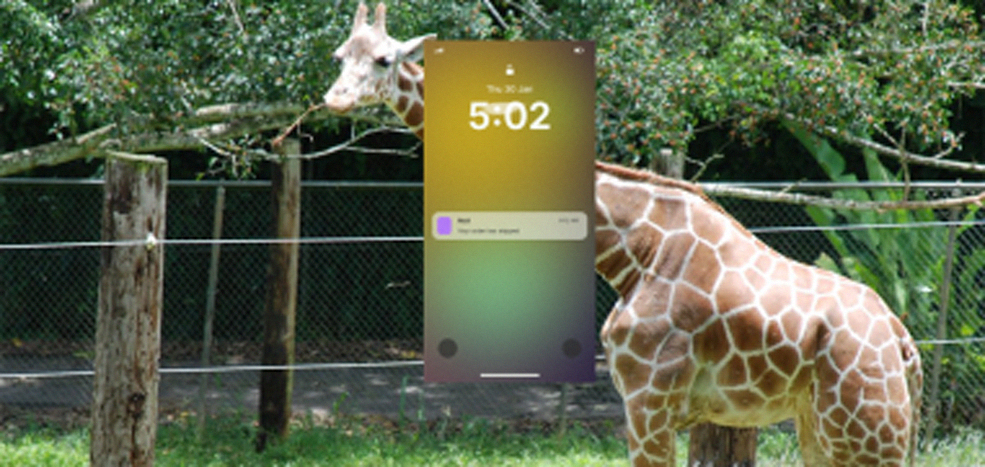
5:02
